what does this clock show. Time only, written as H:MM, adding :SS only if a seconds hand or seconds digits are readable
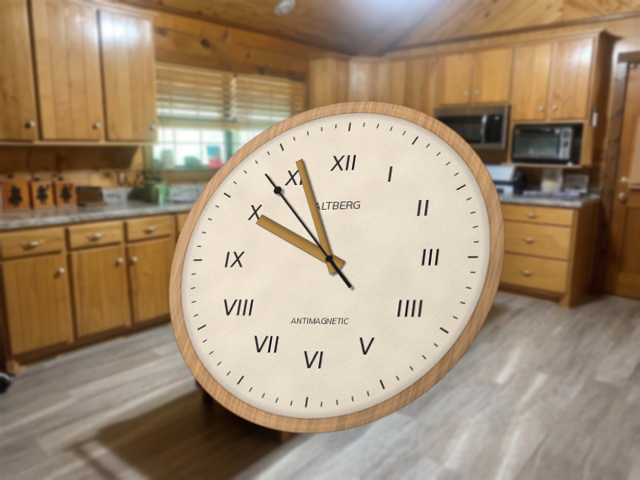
9:55:53
